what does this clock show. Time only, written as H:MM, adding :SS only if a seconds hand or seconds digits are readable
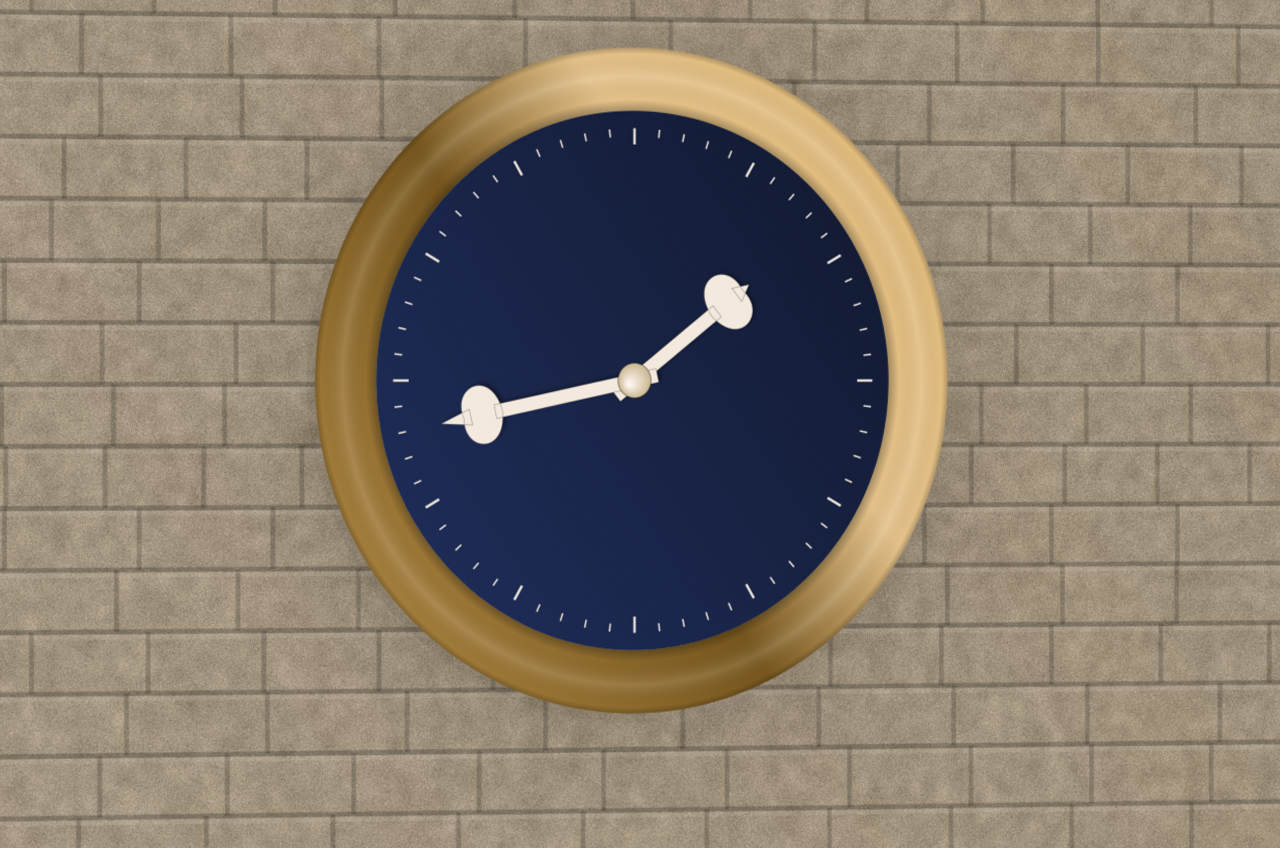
1:43
